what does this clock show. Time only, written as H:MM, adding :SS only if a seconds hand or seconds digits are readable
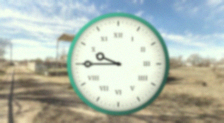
9:45
